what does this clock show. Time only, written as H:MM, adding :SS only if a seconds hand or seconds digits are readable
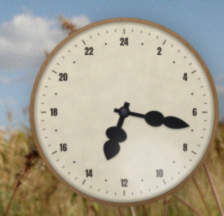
13:17
